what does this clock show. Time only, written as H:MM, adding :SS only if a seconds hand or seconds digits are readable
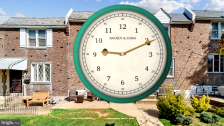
9:11
